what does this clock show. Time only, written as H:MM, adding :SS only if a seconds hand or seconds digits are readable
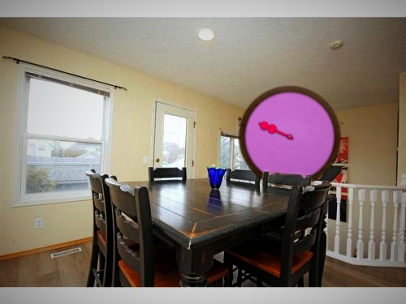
9:49
